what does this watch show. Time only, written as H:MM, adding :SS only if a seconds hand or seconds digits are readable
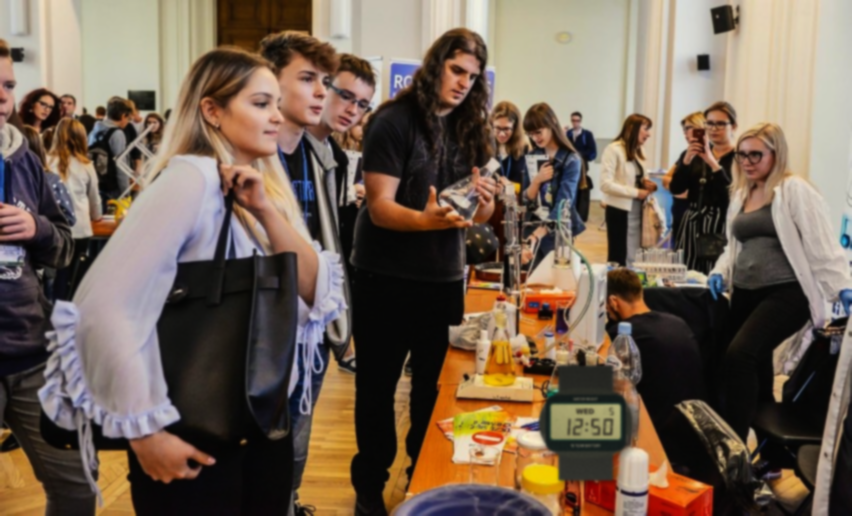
12:50
